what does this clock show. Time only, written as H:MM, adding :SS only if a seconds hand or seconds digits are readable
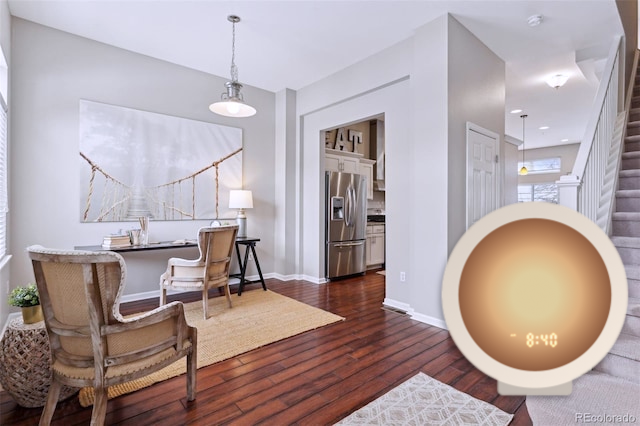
8:40
